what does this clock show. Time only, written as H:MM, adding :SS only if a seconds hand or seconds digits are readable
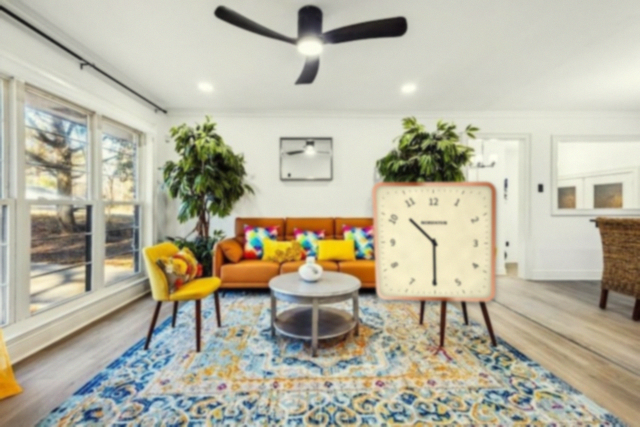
10:30
